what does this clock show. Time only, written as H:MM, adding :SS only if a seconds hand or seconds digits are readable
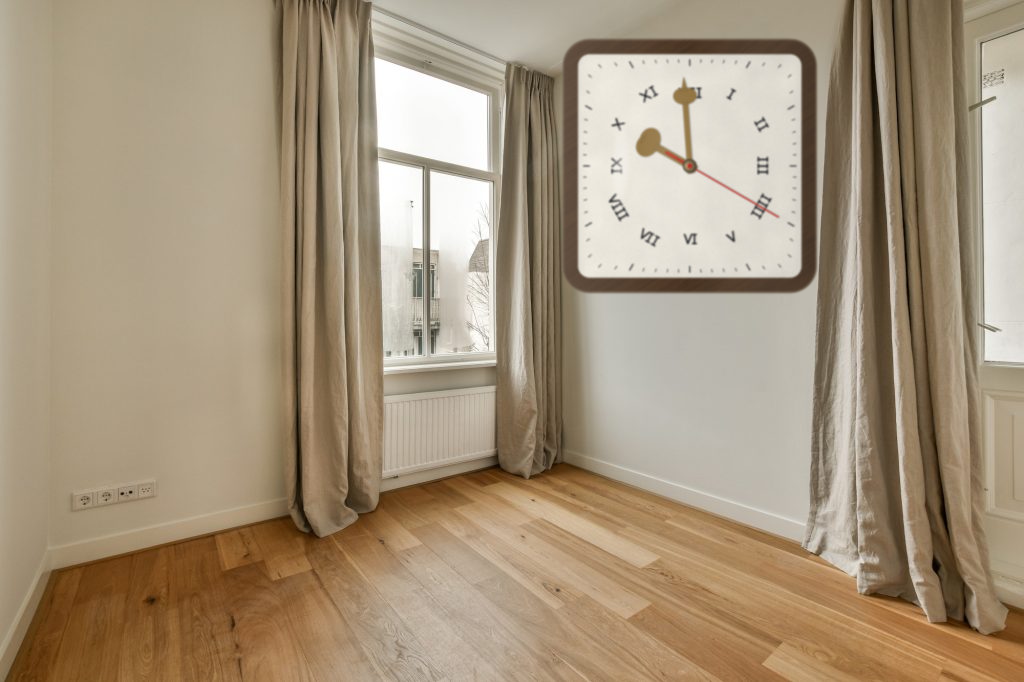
9:59:20
